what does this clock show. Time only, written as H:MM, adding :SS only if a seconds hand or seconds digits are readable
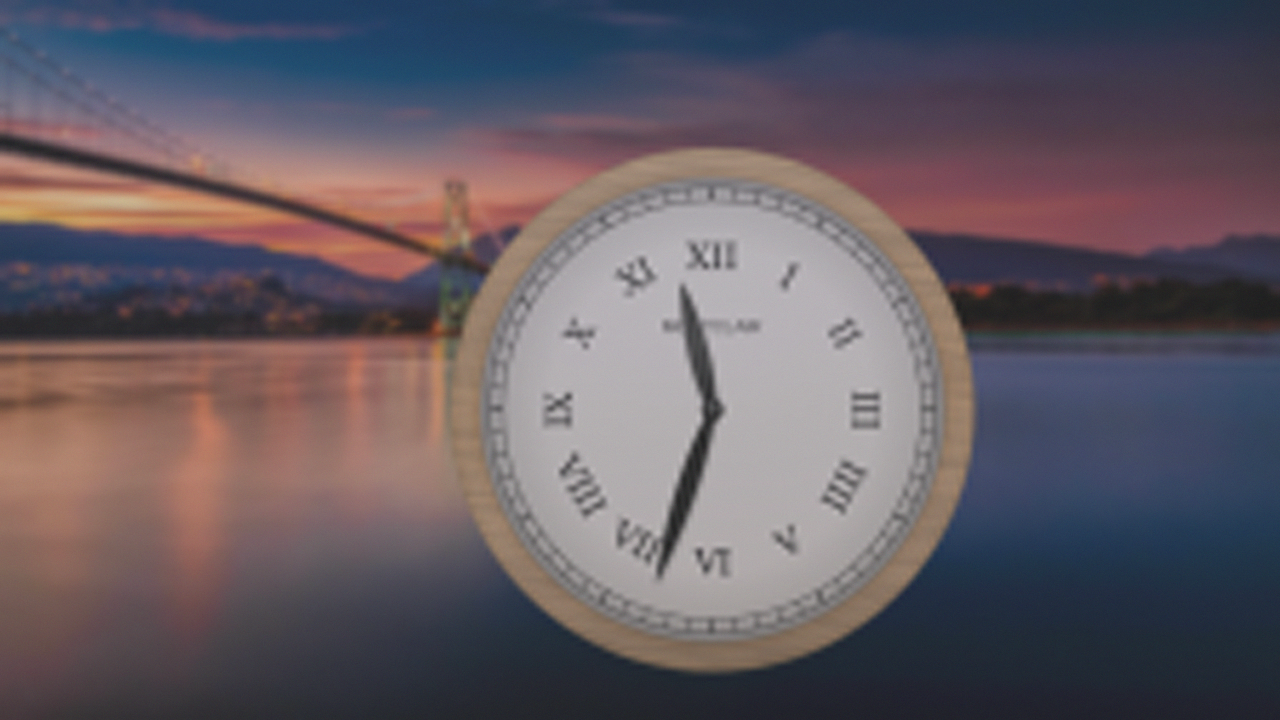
11:33
